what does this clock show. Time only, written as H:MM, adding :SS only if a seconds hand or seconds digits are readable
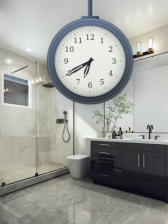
6:40
